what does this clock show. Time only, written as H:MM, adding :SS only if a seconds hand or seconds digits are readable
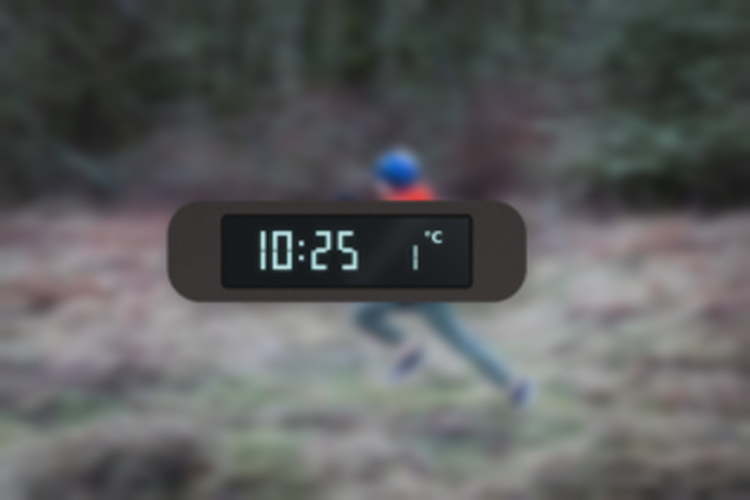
10:25
